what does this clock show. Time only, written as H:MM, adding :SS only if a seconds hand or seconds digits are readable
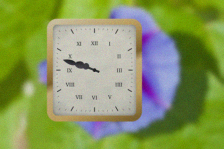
9:48
